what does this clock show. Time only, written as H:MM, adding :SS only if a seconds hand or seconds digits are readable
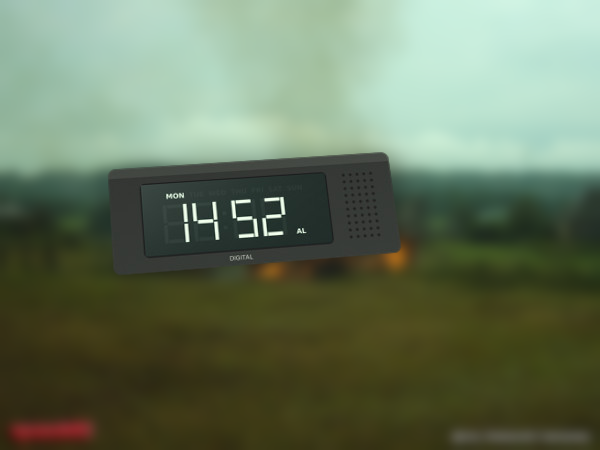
14:52
